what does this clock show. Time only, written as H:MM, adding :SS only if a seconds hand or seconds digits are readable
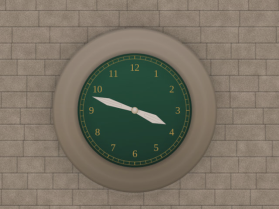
3:48
